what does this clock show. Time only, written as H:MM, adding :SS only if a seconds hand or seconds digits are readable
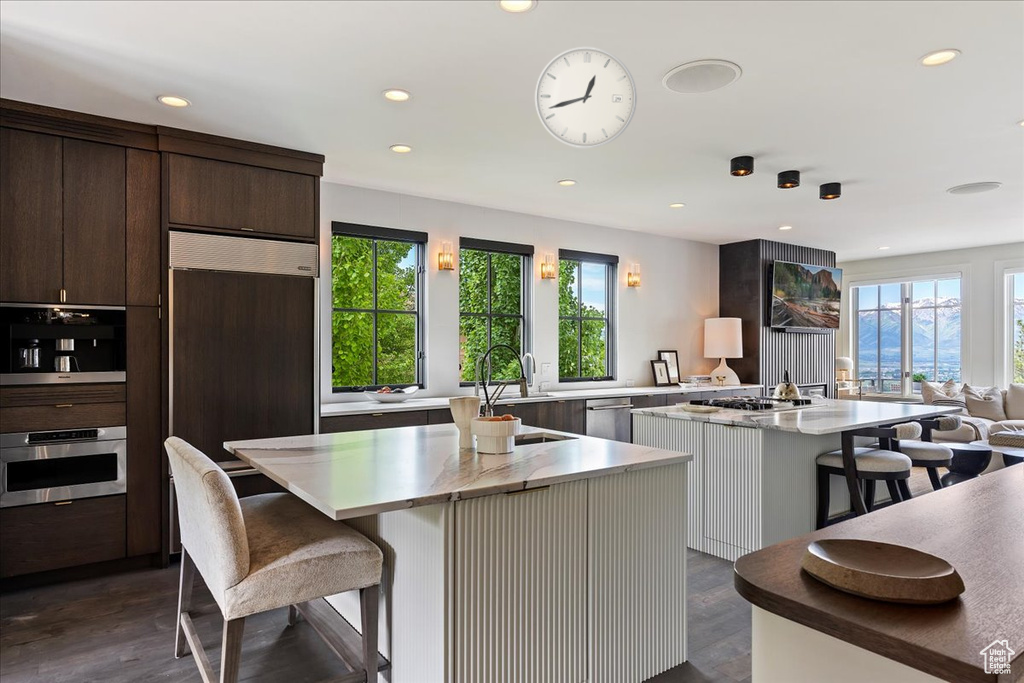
12:42
